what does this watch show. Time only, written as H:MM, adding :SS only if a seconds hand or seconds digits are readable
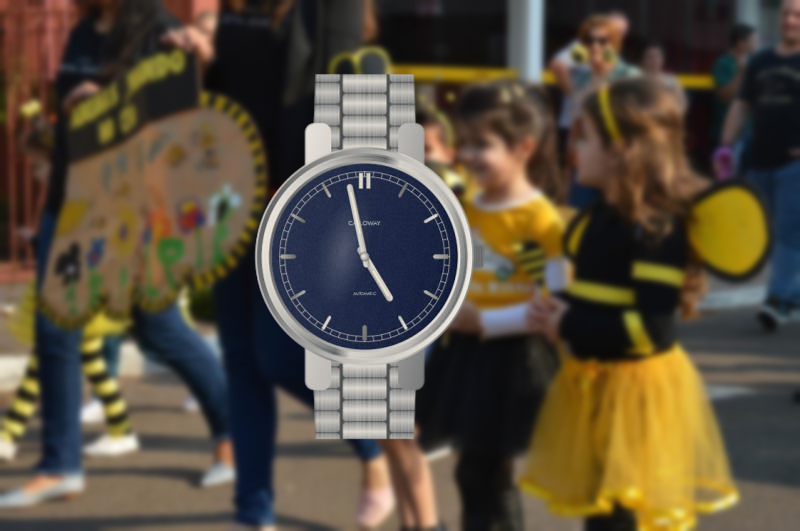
4:58
